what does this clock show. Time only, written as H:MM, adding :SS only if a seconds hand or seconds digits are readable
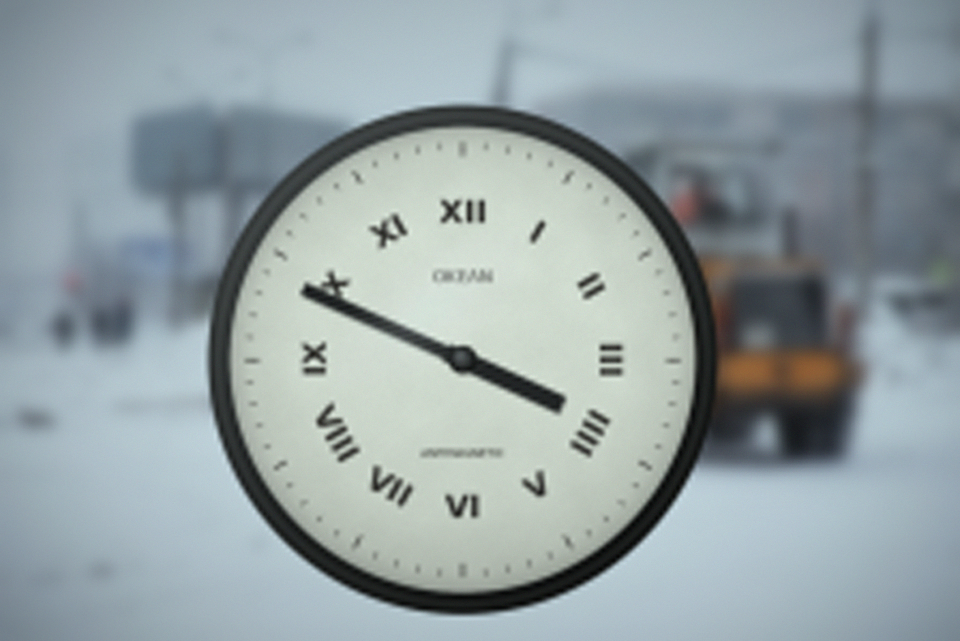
3:49
